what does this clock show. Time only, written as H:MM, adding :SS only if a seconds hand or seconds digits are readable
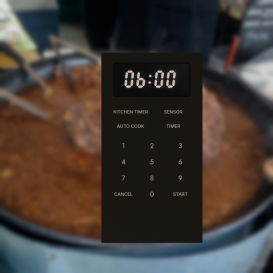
6:00
